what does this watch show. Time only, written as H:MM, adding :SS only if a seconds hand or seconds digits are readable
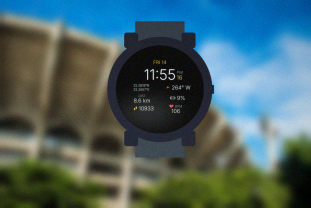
11:55
